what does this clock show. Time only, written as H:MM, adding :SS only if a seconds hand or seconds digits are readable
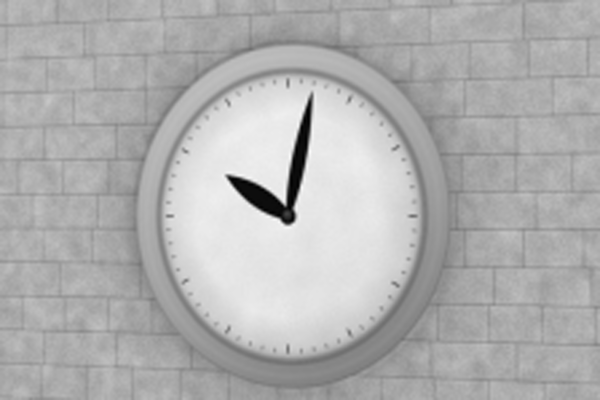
10:02
